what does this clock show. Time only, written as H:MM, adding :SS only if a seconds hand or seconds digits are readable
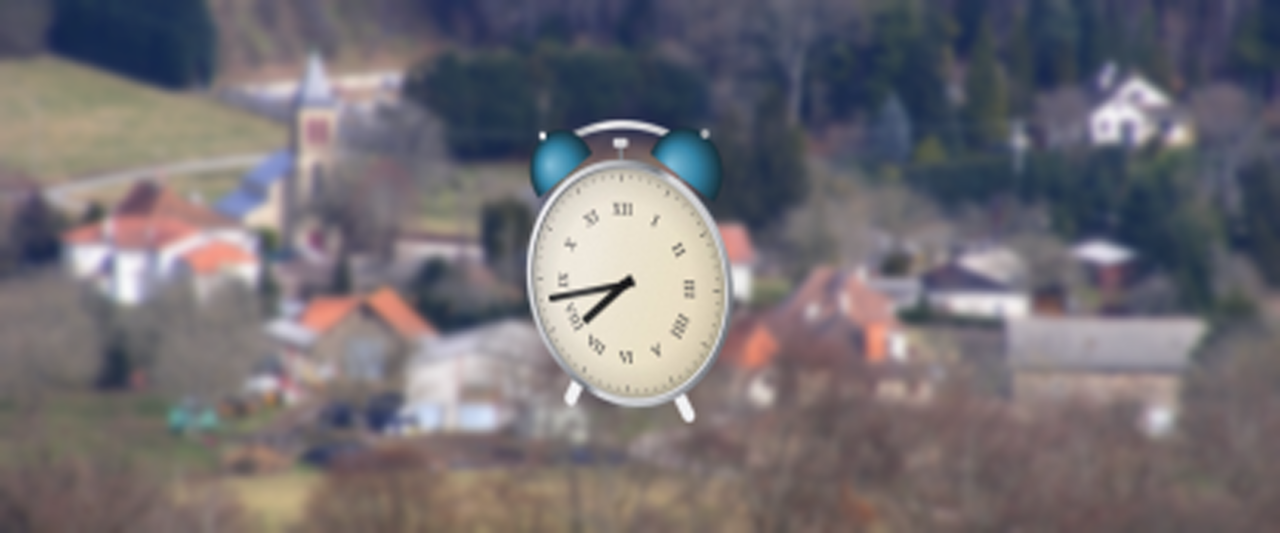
7:43
